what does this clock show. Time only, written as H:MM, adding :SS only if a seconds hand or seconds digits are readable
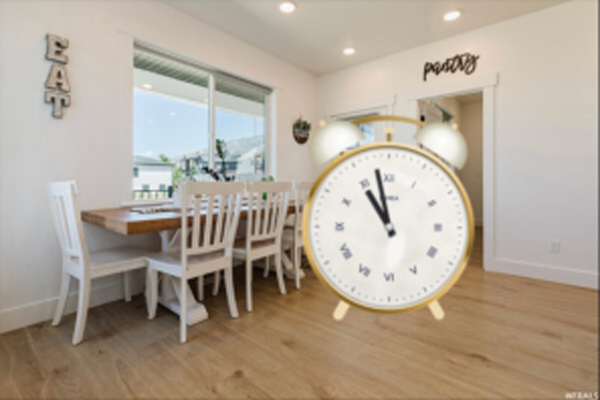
10:58
